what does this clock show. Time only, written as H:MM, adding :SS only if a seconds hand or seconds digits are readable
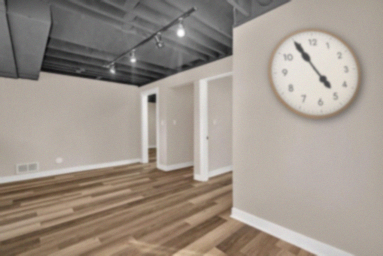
4:55
